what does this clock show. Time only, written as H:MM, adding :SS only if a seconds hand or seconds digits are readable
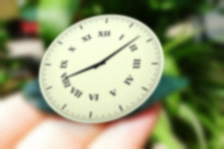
8:08
